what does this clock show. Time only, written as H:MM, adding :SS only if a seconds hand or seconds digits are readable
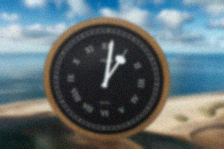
1:01
